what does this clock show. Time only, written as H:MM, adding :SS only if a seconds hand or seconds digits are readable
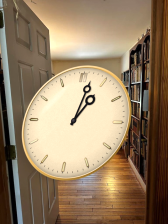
1:02
